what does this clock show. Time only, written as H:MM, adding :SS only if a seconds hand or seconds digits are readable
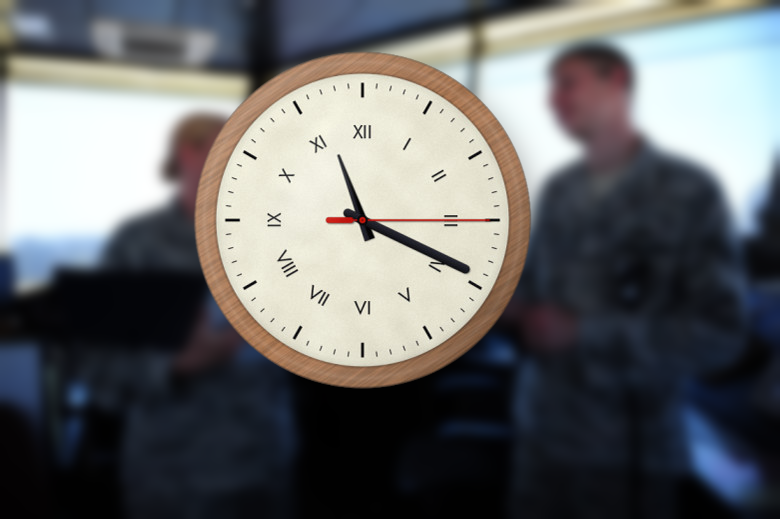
11:19:15
